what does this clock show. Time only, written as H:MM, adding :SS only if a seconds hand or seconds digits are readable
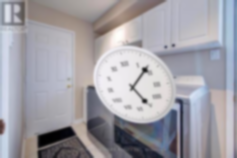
5:08
